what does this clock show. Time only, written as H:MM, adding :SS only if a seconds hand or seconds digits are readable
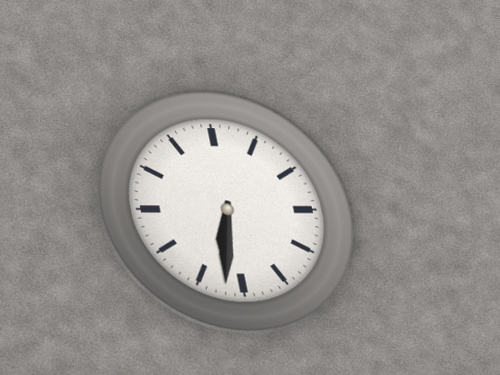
6:32
